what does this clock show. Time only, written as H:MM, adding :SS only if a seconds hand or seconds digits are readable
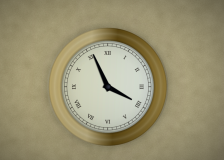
3:56
